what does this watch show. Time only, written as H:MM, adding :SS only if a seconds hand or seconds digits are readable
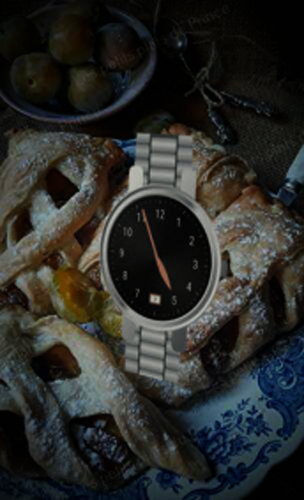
4:56
